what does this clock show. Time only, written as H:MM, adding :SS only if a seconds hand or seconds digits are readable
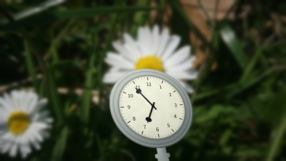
6:54
